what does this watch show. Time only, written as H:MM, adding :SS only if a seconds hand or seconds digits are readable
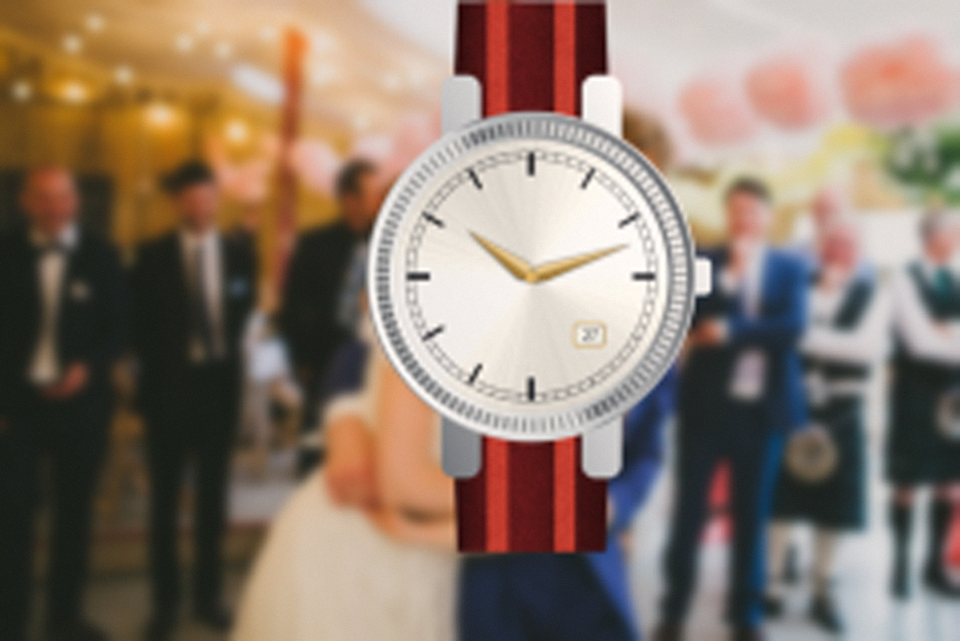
10:12
